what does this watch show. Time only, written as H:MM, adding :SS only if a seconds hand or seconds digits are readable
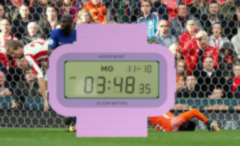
3:48:35
